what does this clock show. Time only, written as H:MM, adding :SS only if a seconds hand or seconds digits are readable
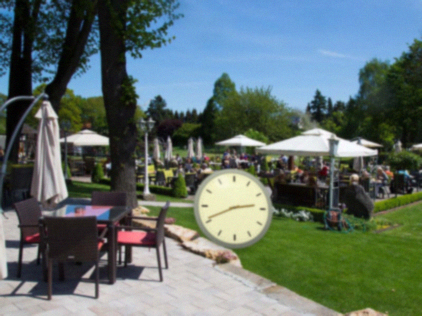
2:41
